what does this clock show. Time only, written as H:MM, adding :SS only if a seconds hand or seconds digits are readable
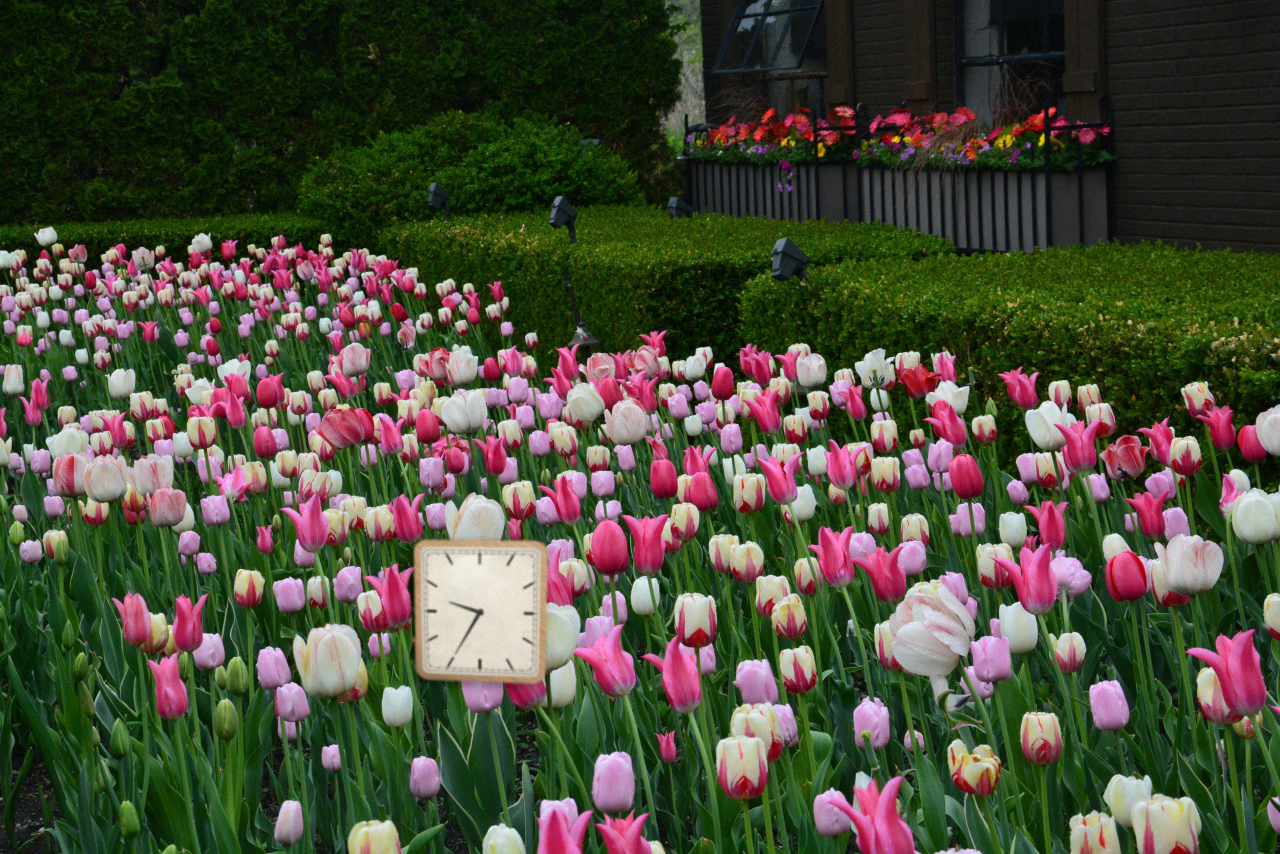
9:35
